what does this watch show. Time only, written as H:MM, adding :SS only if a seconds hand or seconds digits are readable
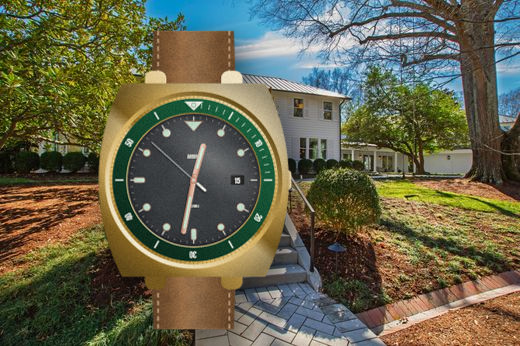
12:31:52
